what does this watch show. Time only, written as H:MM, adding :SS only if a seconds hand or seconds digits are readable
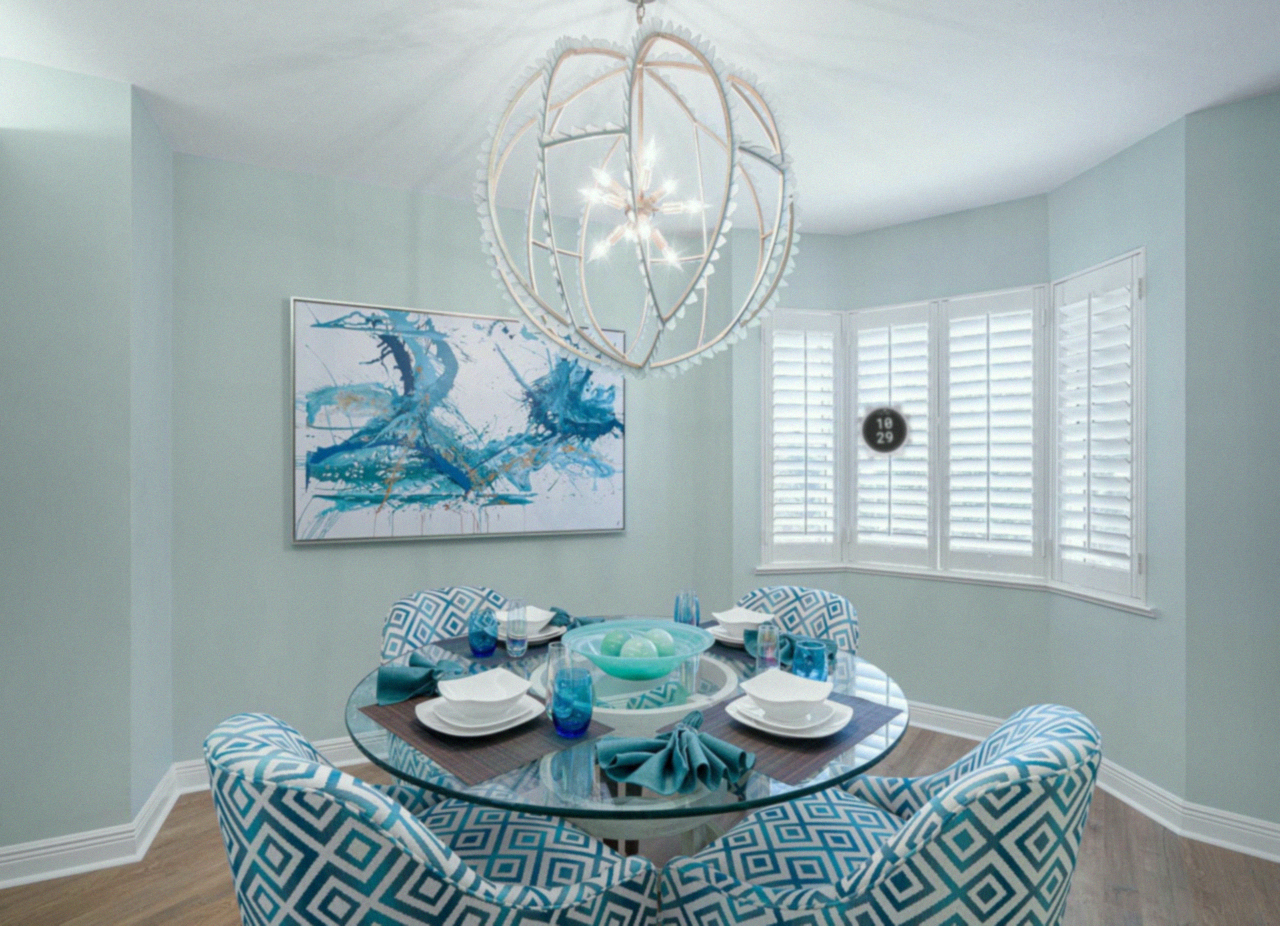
10:29
